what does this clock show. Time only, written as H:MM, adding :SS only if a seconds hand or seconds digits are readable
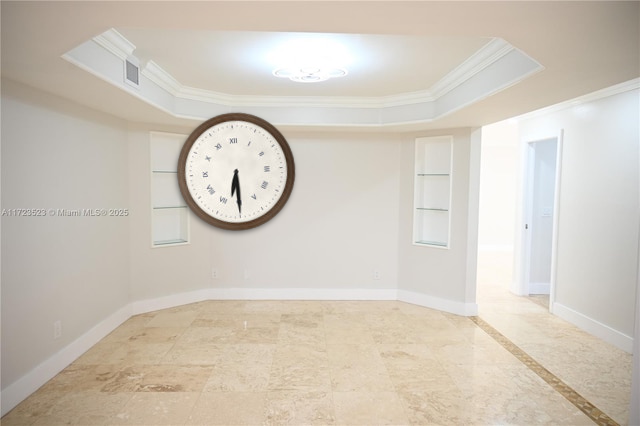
6:30
